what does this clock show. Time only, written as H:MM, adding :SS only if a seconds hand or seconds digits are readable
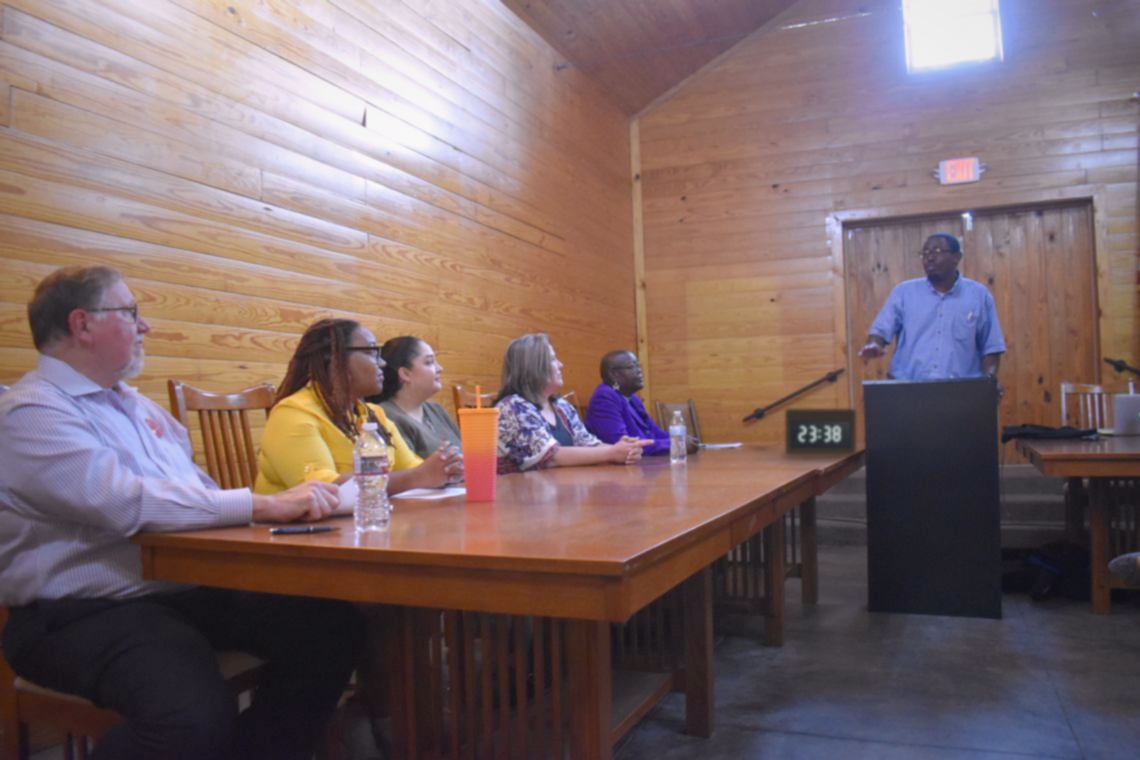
23:38
